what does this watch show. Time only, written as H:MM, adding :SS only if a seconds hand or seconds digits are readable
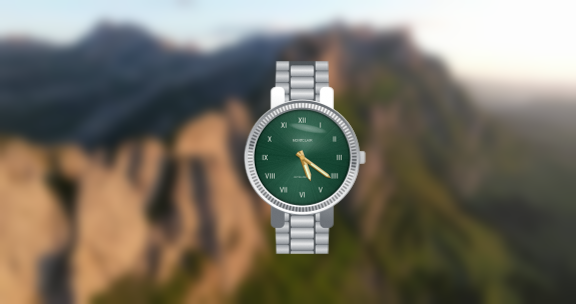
5:21
